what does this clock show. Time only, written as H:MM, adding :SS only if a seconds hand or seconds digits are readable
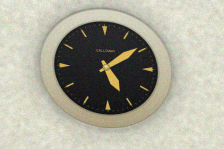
5:09
